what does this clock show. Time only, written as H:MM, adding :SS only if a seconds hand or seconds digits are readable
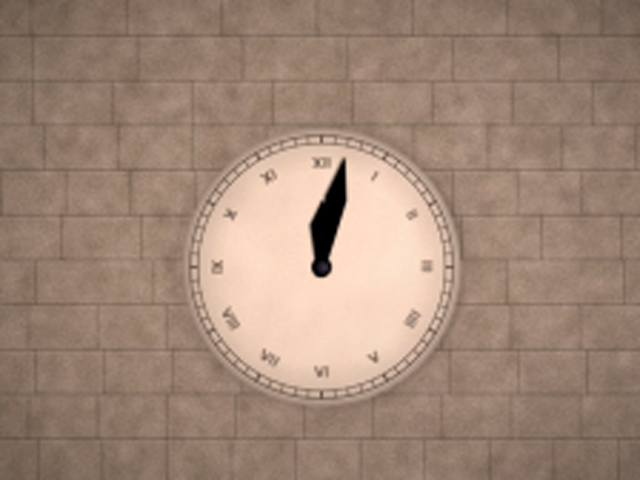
12:02
